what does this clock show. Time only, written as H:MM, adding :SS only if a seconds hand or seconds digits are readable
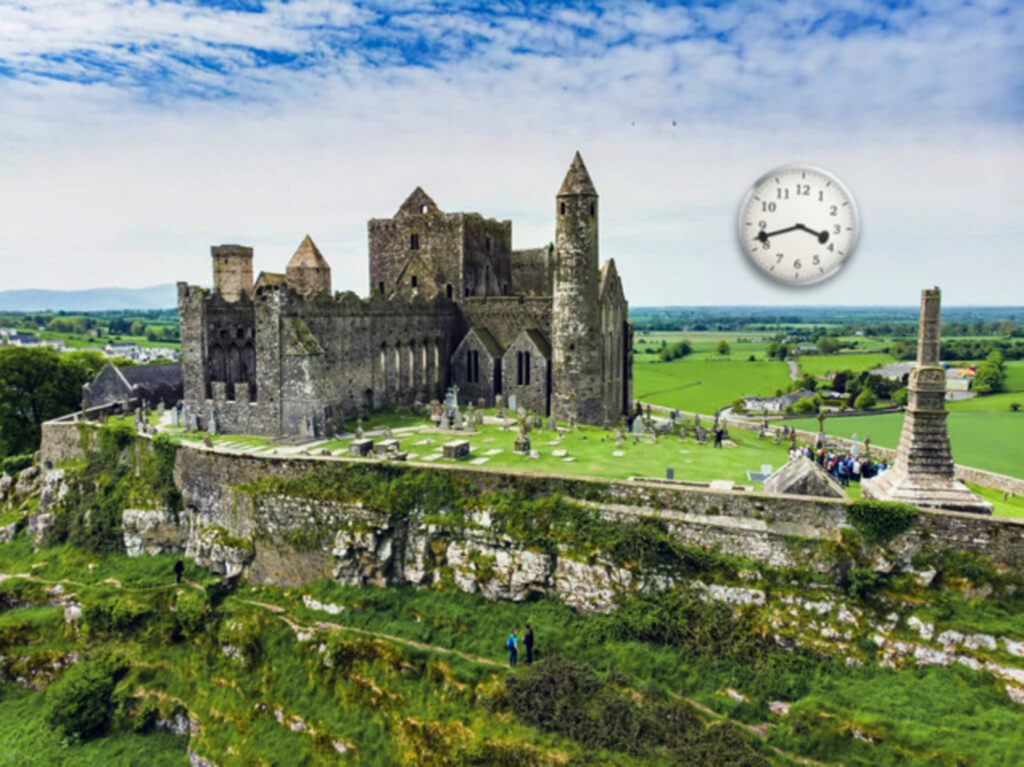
3:42
